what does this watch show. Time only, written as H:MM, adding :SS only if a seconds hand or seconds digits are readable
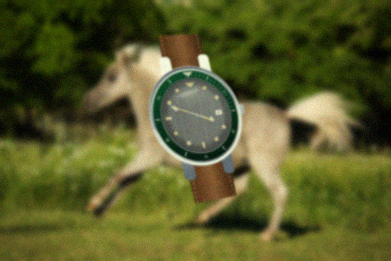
3:49
